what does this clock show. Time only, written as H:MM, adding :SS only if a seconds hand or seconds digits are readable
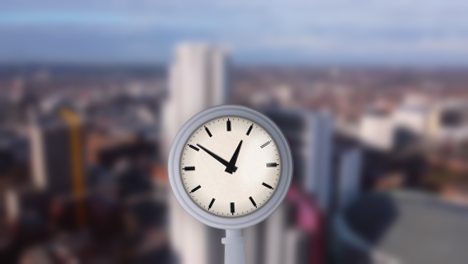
12:51
